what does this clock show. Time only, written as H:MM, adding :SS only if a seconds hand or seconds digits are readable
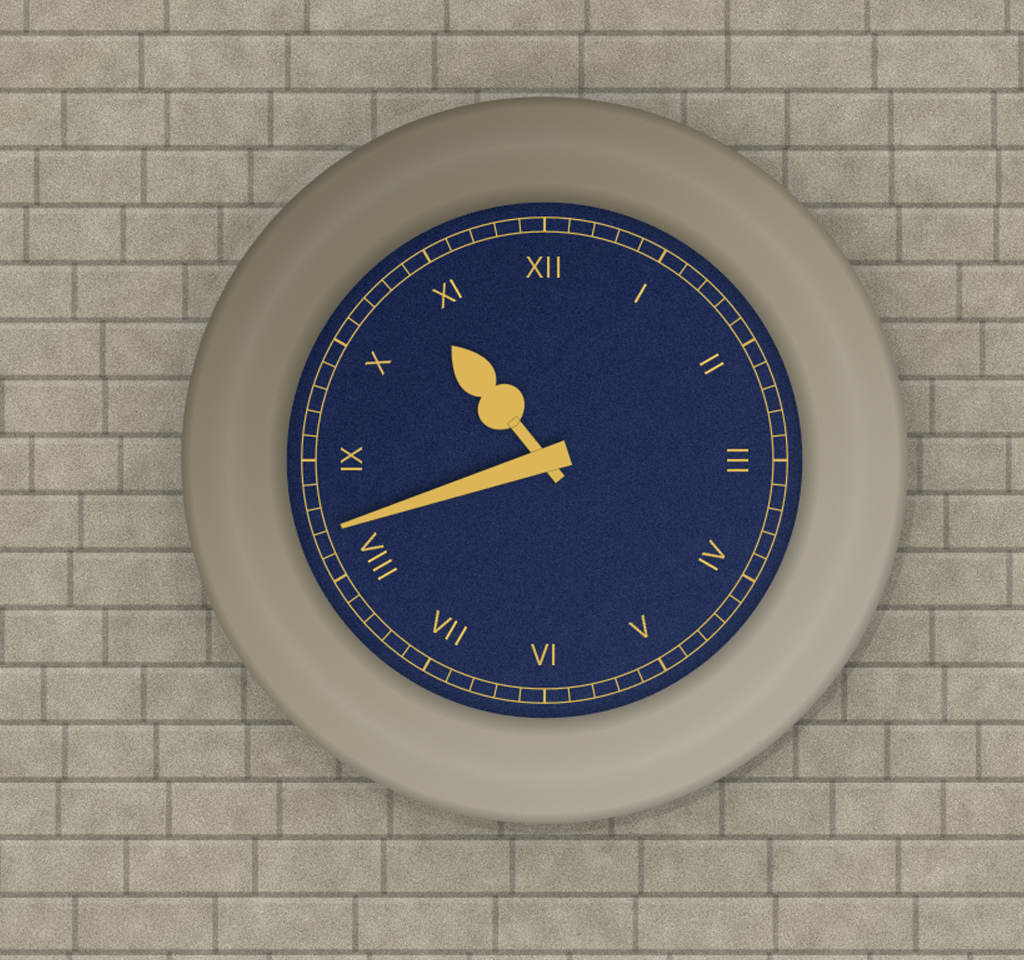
10:42
